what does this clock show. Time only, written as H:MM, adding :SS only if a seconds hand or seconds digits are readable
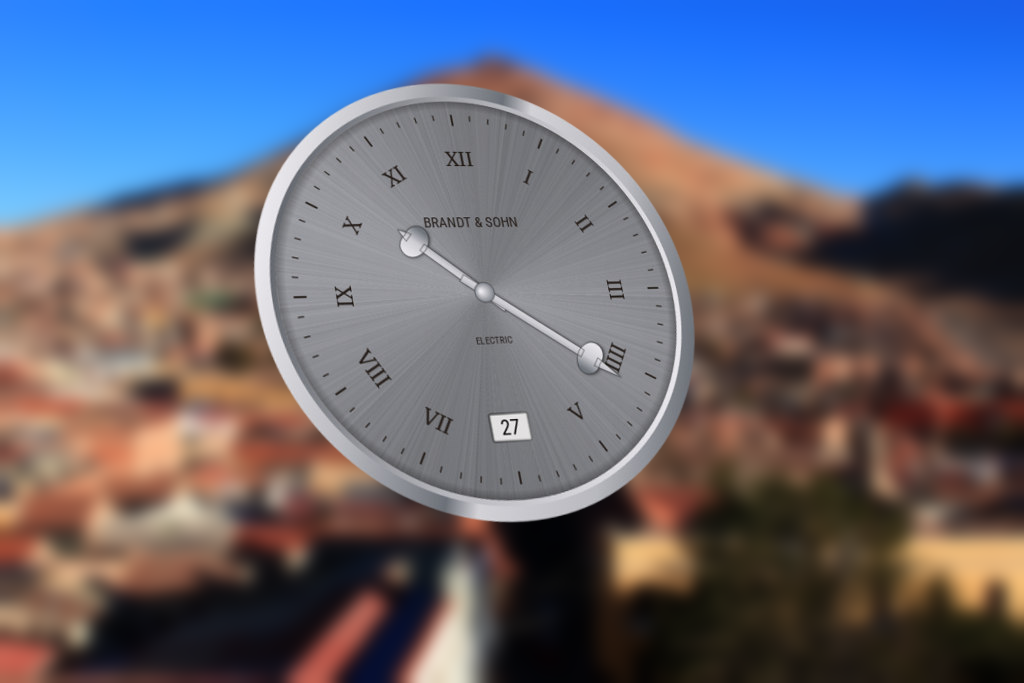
10:21
